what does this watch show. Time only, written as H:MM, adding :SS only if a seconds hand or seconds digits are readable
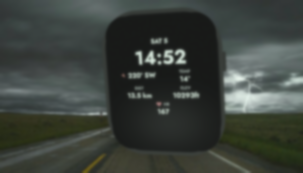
14:52
